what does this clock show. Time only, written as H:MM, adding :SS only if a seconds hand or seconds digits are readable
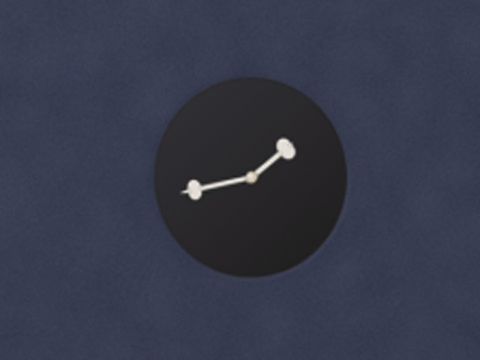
1:43
